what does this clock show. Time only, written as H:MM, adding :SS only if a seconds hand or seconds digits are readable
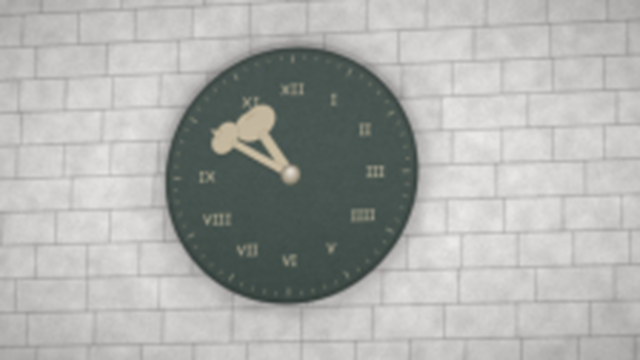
10:50
